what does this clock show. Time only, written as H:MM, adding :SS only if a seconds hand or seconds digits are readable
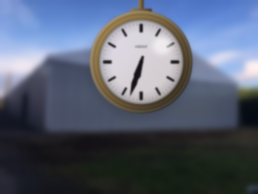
6:33
